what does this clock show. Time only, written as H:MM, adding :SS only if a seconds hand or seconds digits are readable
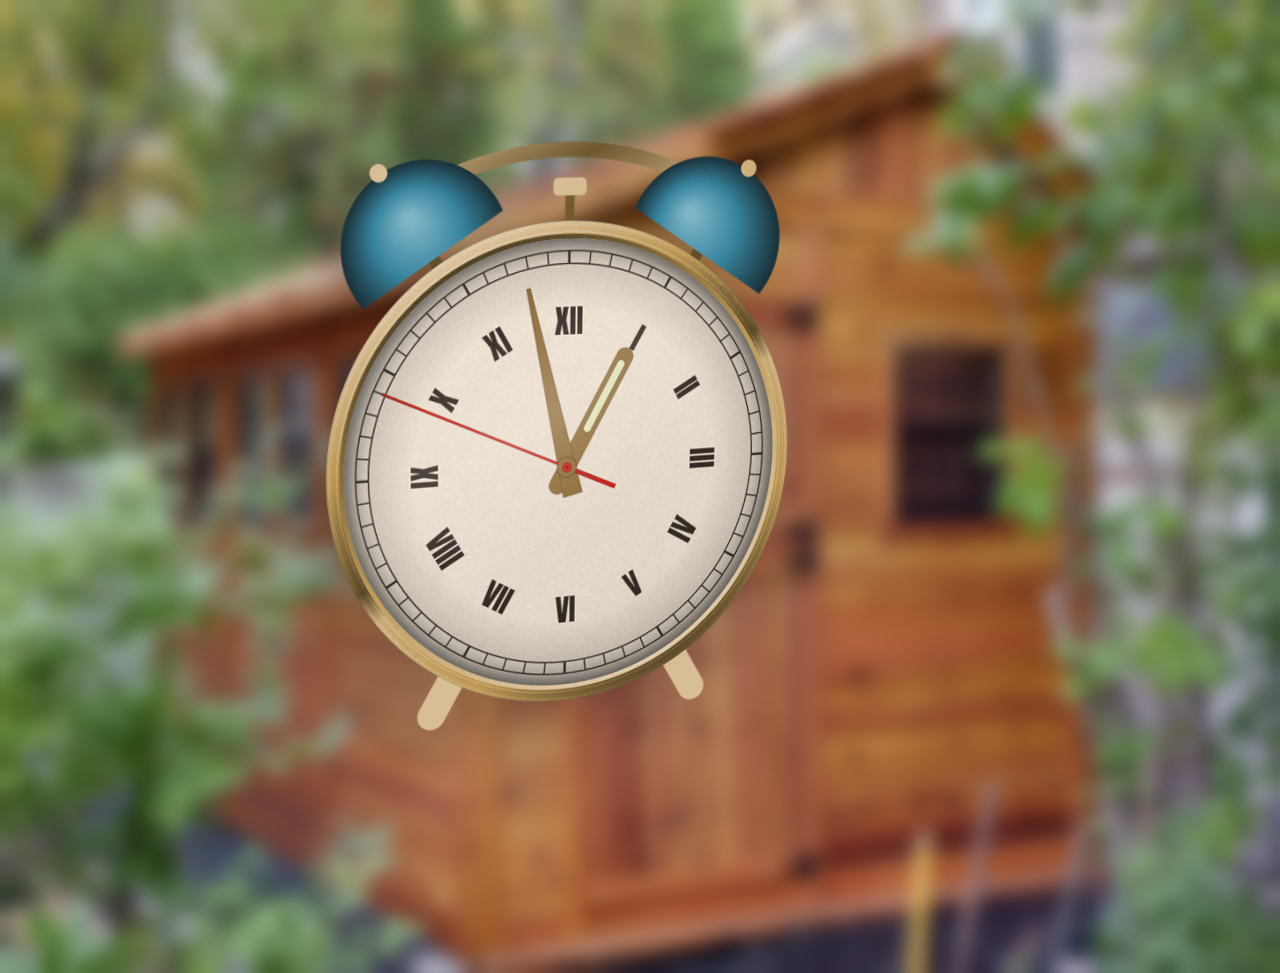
12:57:49
